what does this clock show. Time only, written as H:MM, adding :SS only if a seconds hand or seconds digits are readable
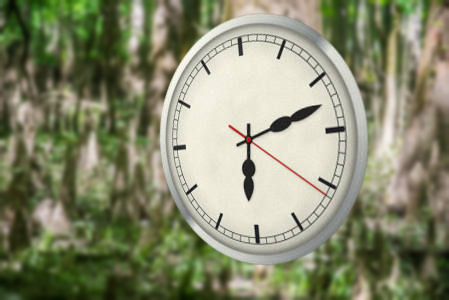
6:12:21
